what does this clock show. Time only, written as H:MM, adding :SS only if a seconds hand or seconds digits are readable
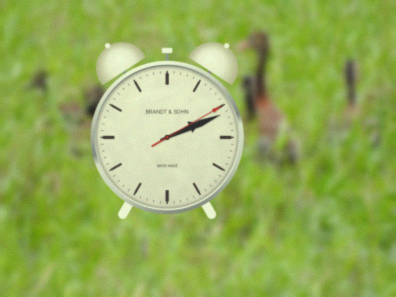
2:11:10
